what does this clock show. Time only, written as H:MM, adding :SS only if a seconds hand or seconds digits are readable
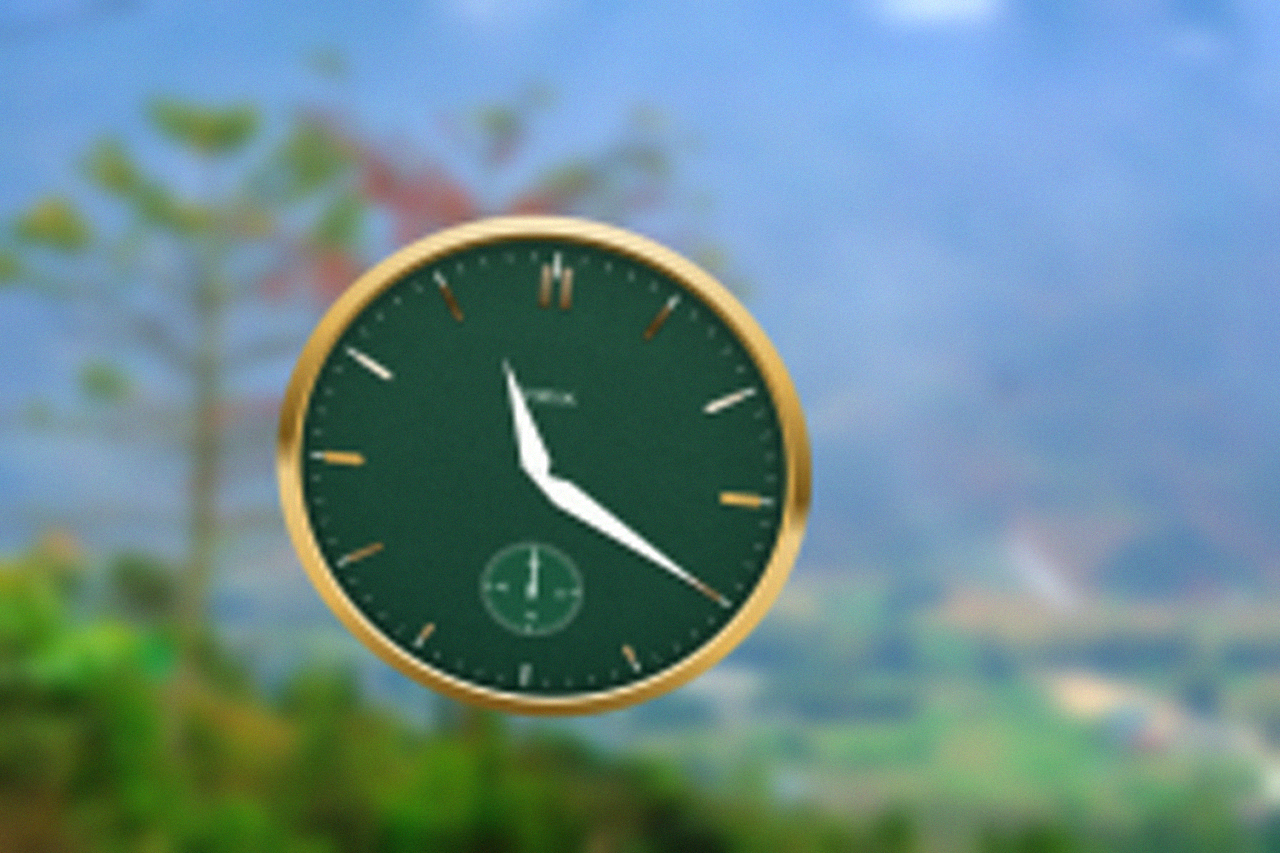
11:20
